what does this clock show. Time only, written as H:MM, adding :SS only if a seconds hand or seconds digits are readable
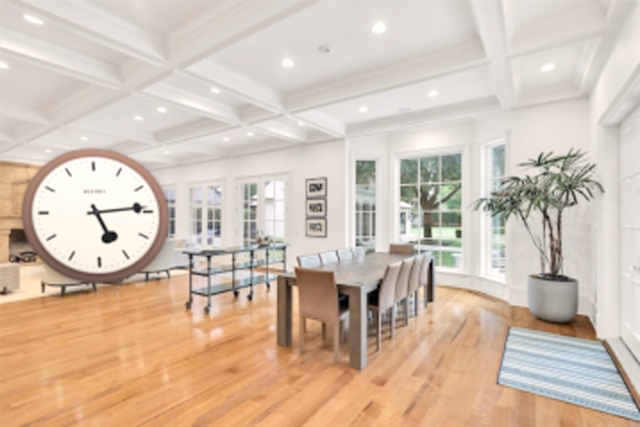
5:14
